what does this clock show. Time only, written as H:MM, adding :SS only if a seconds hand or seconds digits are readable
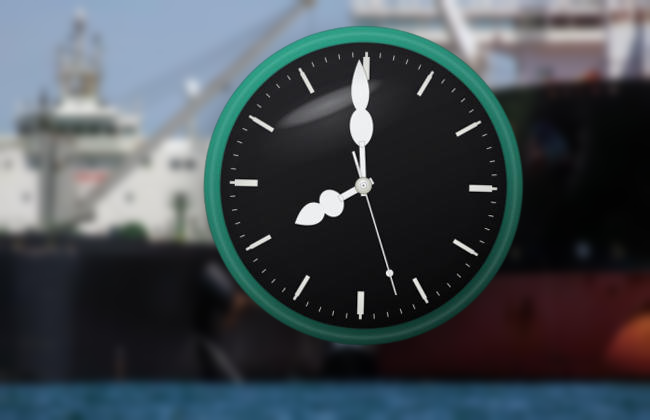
7:59:27
